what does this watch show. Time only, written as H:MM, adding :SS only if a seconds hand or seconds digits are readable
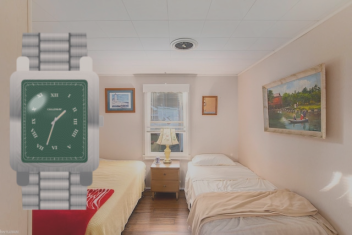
1:33
